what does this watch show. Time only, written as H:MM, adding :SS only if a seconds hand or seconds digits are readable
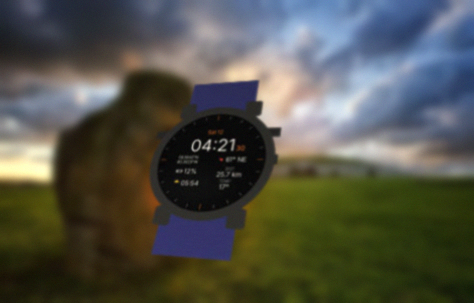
4:21
